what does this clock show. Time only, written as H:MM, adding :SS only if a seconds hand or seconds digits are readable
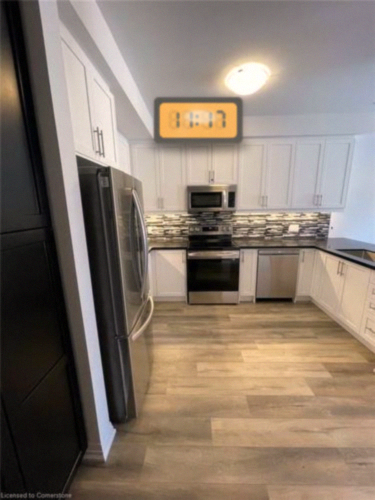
11:17
